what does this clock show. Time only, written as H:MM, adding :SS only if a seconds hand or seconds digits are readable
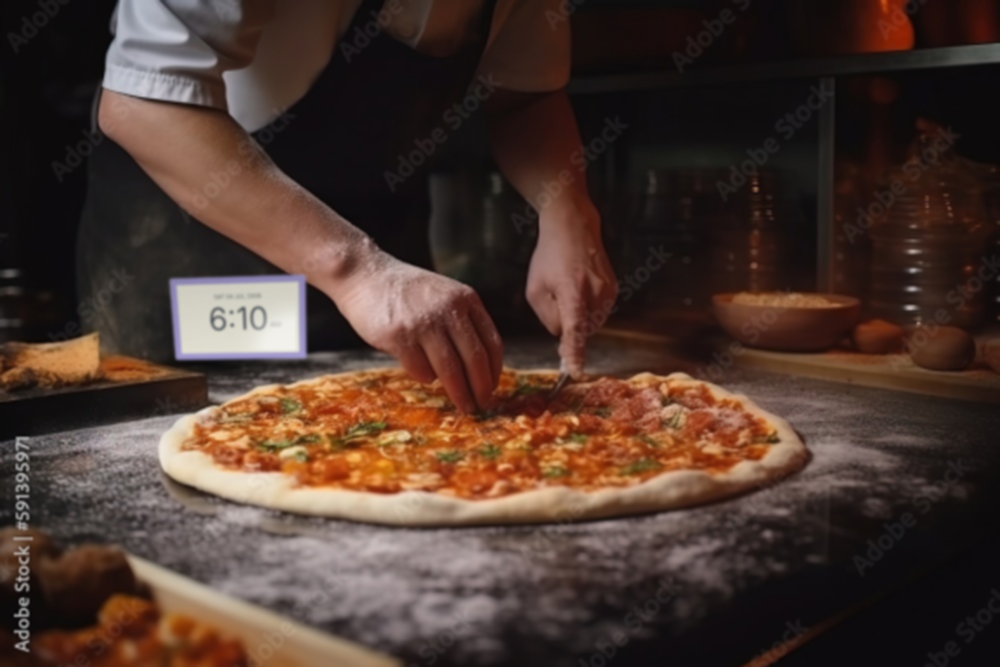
6:10
